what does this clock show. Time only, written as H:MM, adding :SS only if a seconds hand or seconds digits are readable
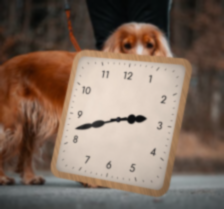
2:42
